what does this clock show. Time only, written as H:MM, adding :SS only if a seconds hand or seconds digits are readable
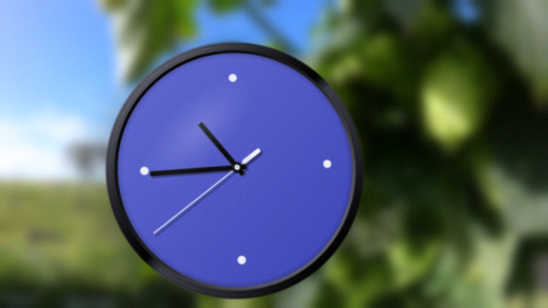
10:44:39
